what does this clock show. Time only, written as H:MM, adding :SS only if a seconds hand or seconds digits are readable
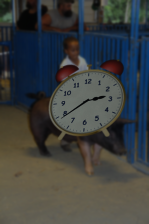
2:39
